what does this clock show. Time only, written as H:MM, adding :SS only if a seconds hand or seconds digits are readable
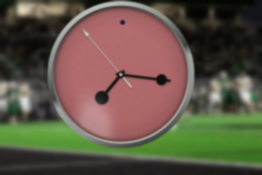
7:15:53
